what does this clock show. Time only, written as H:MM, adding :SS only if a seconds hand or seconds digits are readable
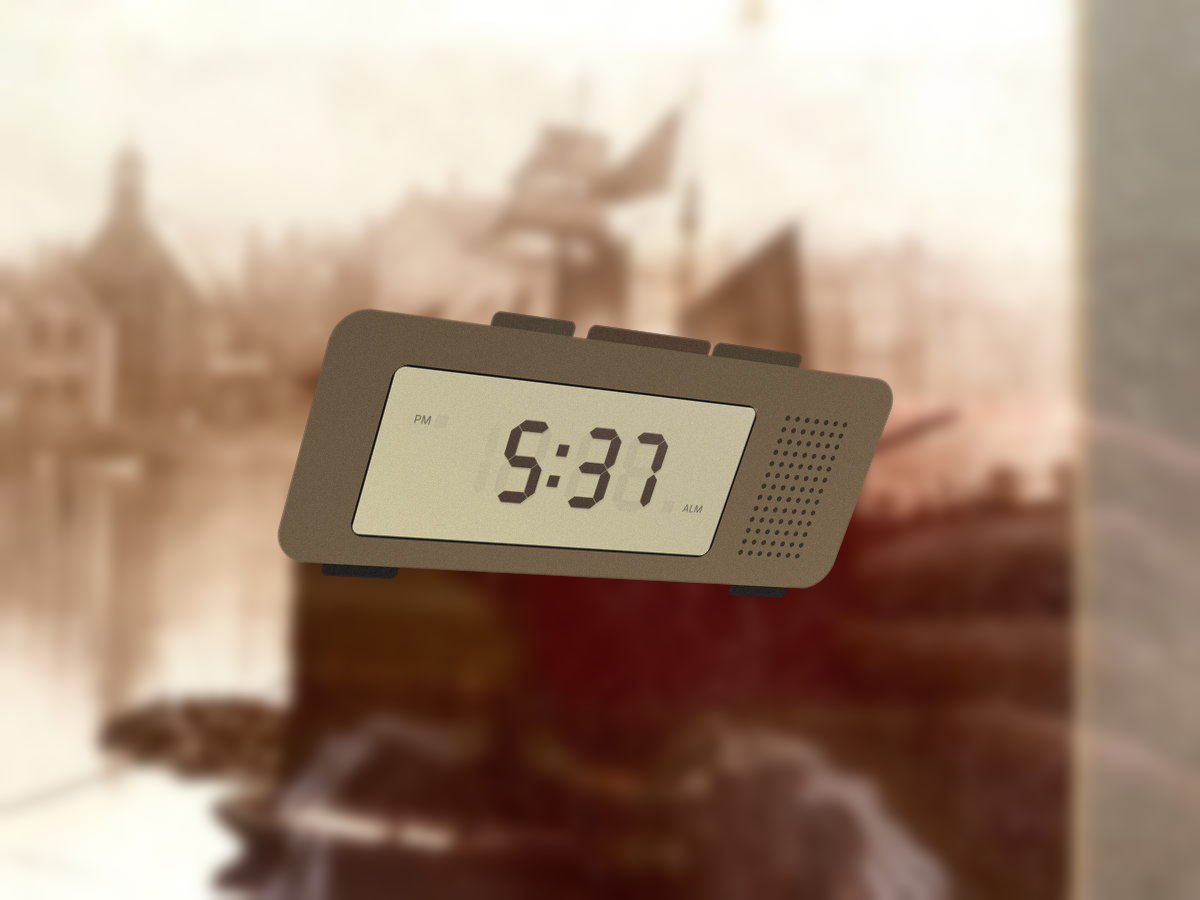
5:37
